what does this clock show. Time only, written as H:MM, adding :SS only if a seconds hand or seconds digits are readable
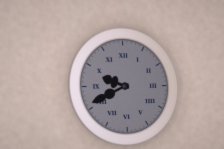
9:41
